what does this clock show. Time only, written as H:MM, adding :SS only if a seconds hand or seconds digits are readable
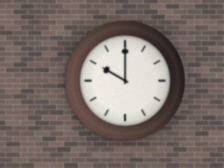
10:00
